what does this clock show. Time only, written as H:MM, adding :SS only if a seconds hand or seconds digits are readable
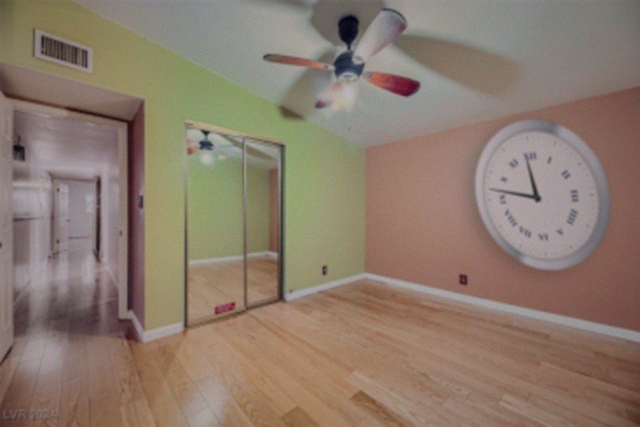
11:47
